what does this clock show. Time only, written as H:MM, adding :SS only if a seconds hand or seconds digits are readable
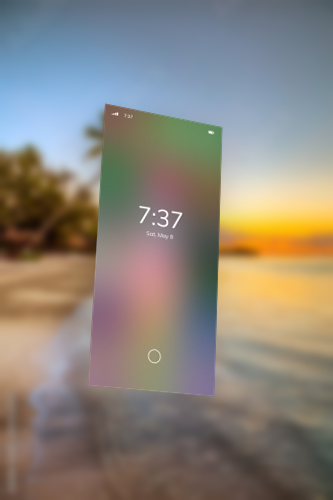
7:37
